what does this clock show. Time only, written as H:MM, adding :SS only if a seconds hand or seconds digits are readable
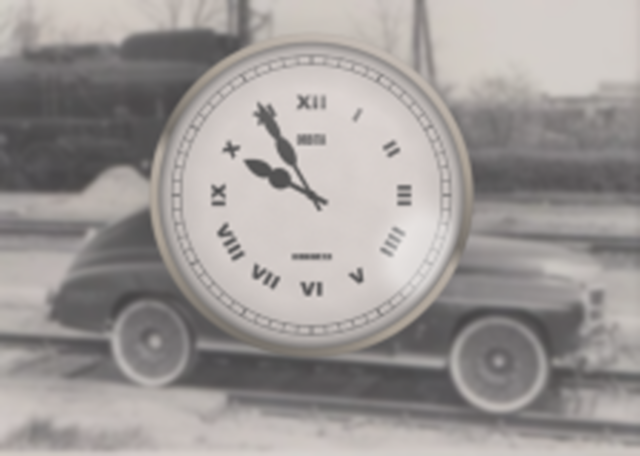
9:55
